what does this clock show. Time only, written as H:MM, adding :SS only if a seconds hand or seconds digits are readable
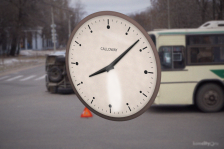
8:08
